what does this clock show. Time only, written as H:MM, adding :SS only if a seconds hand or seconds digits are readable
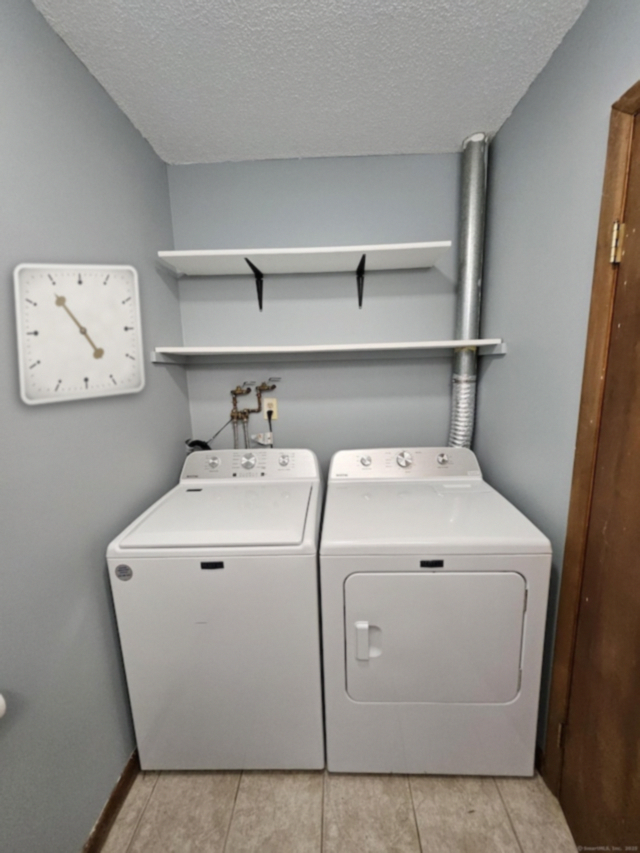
4:54
